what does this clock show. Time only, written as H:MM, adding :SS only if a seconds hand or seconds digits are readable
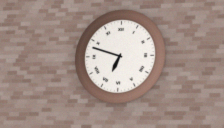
6:48
